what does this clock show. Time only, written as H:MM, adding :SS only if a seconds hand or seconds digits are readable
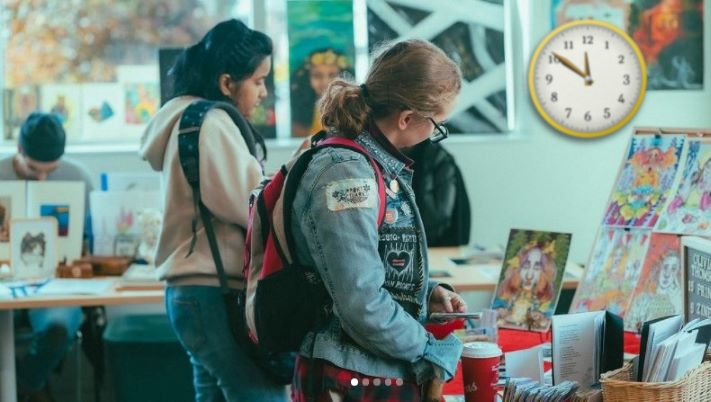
11:51
